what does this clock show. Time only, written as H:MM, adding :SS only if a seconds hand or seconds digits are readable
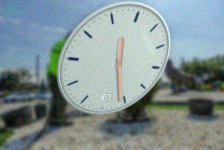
11:26
